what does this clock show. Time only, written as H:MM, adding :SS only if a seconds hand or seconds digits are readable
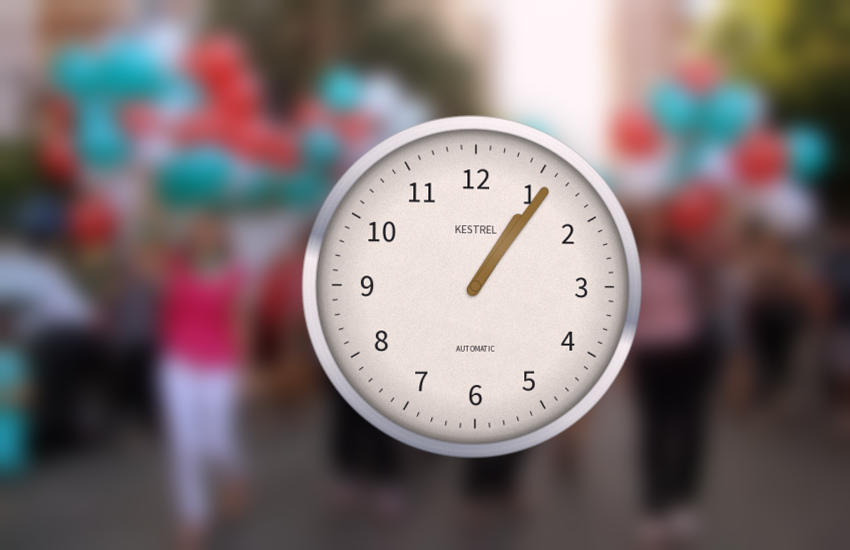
1:06
